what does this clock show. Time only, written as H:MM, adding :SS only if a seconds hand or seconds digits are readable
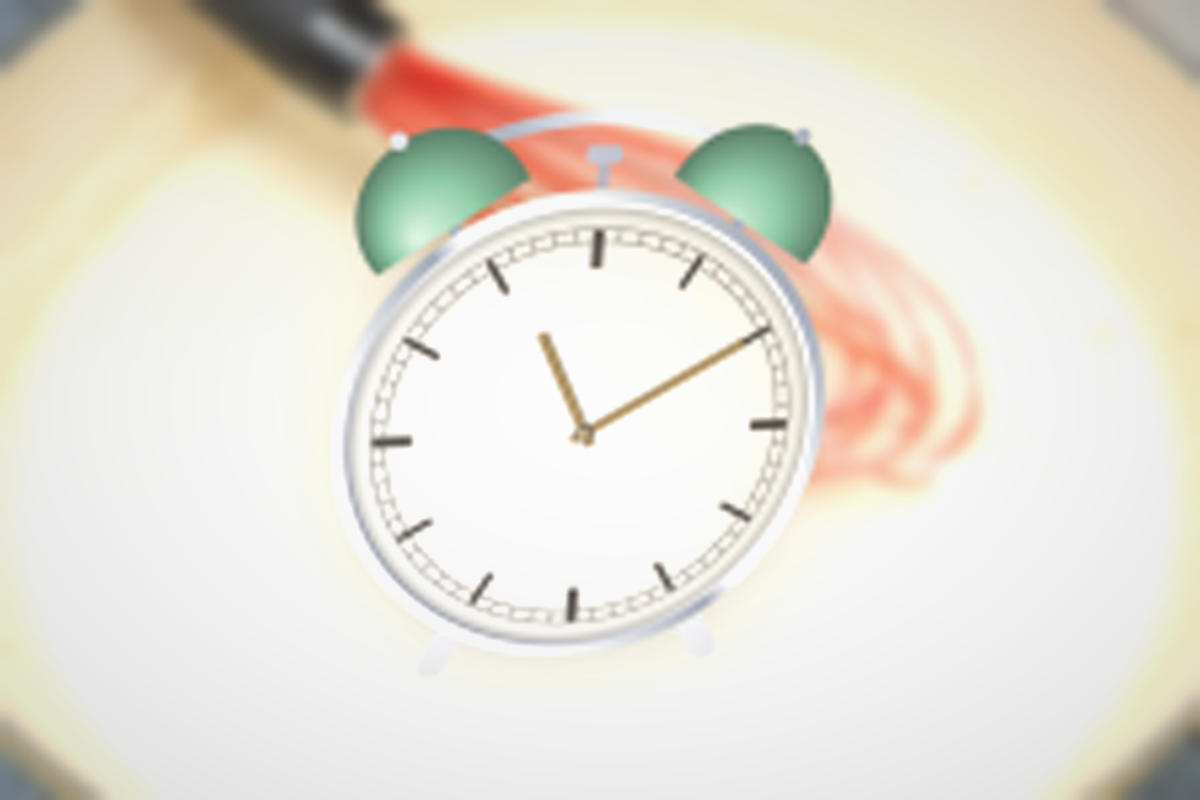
11:10
